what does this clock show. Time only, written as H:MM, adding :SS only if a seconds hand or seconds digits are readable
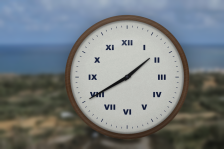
1:40
